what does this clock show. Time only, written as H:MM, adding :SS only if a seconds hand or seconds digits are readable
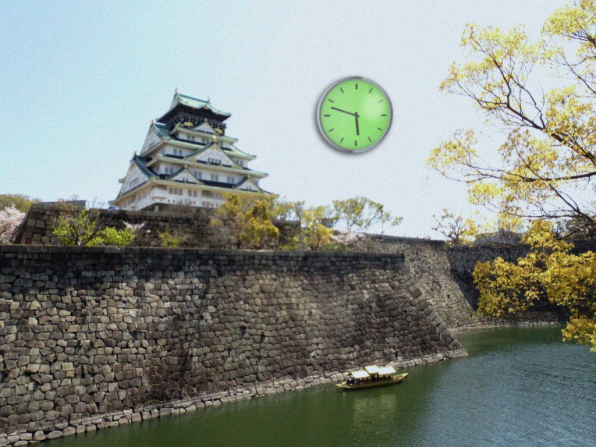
5:48
